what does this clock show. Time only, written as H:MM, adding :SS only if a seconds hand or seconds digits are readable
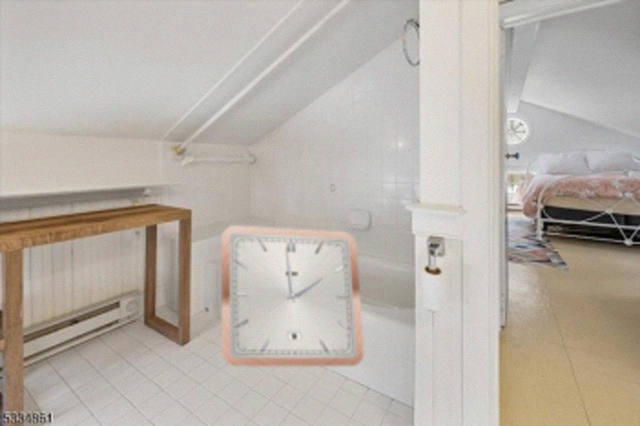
1:59
